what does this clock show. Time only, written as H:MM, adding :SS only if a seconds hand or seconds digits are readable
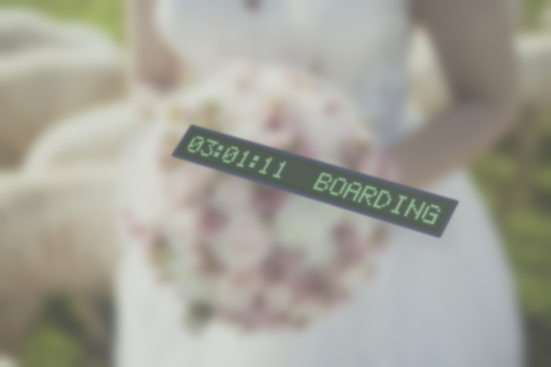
3:01:11
